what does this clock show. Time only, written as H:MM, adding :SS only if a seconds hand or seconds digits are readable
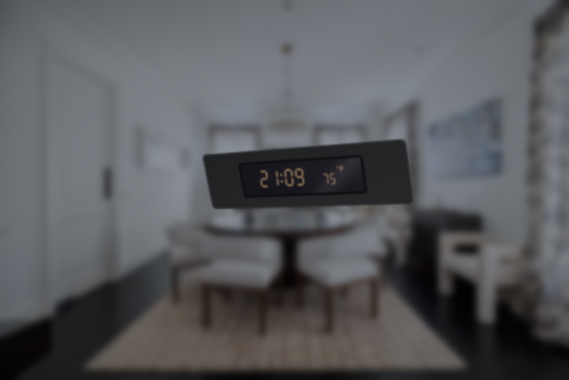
21:09
